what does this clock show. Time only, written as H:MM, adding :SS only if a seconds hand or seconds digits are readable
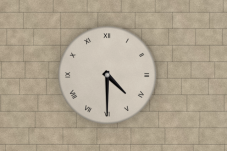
4:30
